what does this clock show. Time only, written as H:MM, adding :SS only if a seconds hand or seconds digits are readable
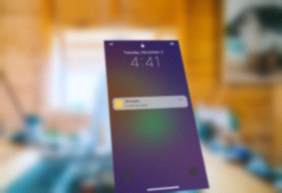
4:41
